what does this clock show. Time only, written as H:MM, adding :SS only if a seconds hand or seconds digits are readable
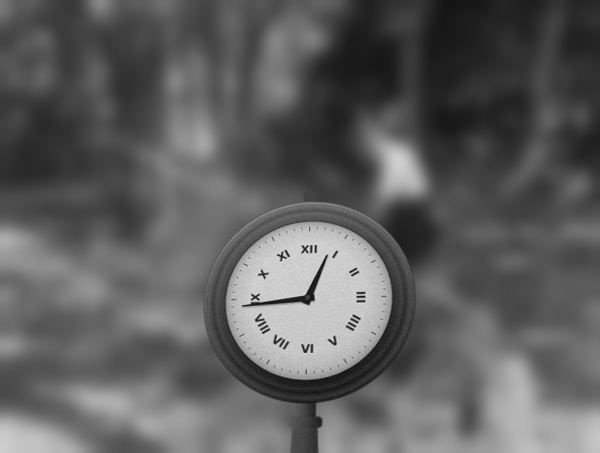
12:44
